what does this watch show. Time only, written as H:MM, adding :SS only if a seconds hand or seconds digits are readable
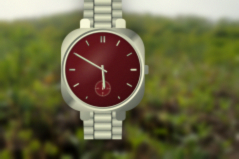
5:50
